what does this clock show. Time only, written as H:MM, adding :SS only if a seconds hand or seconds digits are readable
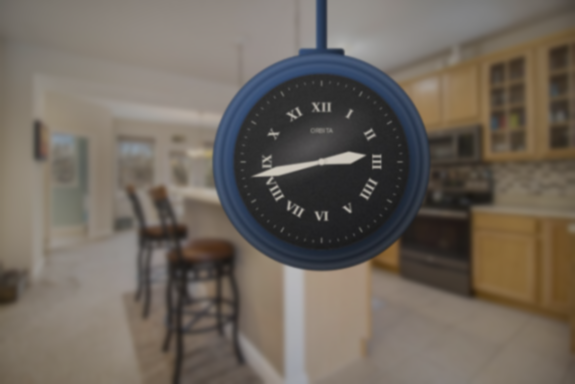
2:43
